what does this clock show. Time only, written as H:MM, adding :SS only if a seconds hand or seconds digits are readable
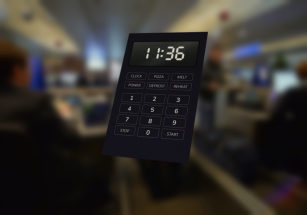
11:36
